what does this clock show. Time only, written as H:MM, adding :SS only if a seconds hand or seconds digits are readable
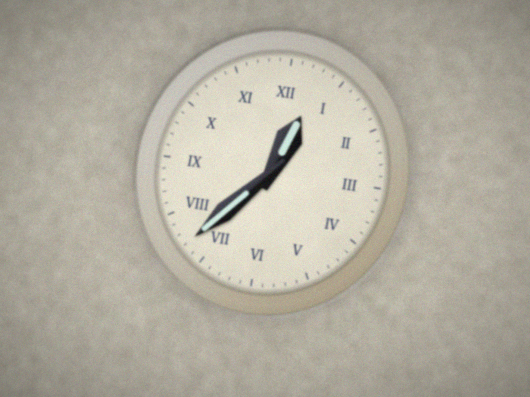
12:37
